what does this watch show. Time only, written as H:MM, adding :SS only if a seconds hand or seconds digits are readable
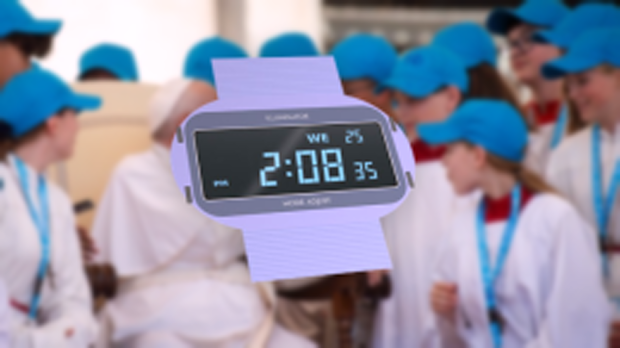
2:08:35
